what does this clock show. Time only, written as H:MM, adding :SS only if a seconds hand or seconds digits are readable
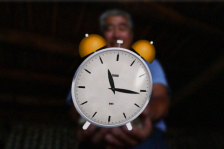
11:16
